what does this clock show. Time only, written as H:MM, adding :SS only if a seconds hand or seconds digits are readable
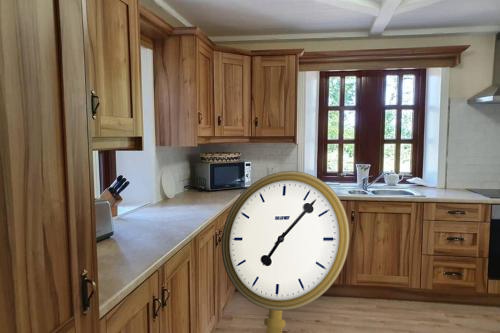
7:07
